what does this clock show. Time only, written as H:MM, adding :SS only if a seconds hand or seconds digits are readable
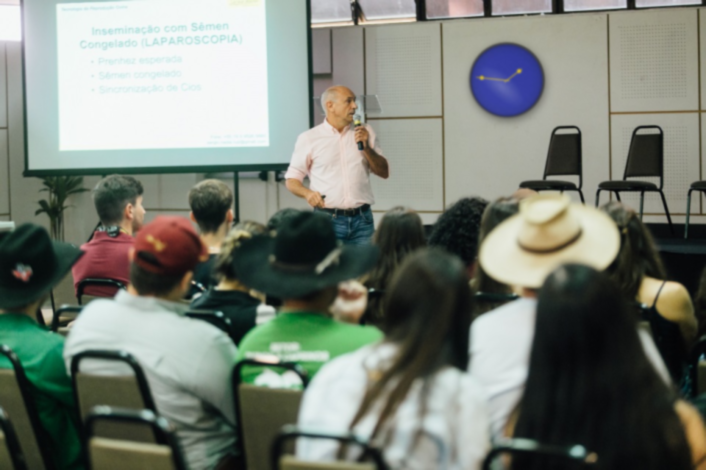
1:46
